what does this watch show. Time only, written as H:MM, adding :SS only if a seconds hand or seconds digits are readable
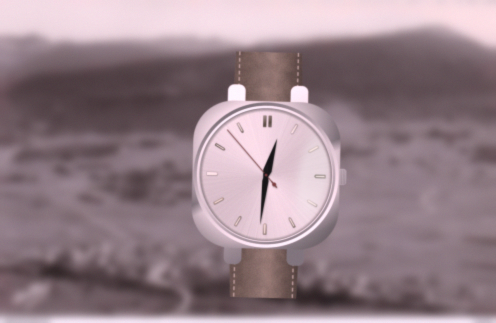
12:30:53
